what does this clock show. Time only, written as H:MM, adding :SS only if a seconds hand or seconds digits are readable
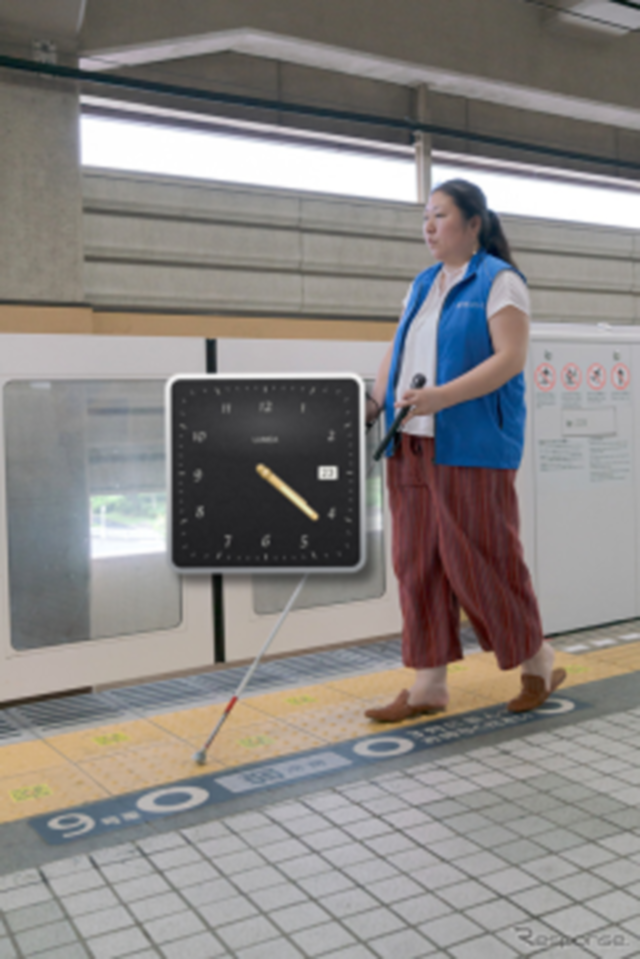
4:22
